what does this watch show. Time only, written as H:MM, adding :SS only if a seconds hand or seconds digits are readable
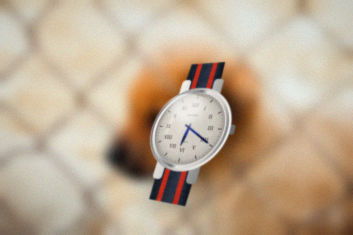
6:20
